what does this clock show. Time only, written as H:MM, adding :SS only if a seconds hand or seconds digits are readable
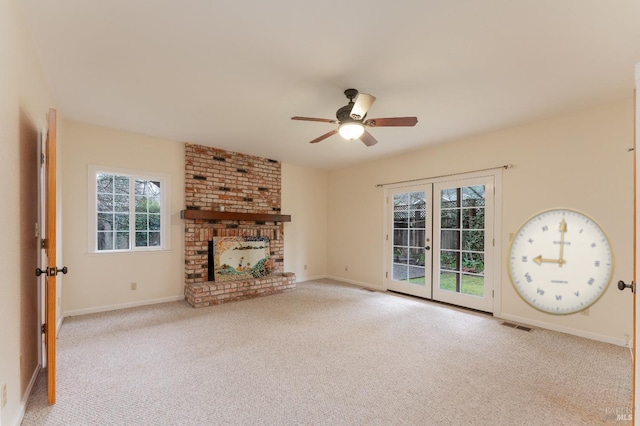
9:00
